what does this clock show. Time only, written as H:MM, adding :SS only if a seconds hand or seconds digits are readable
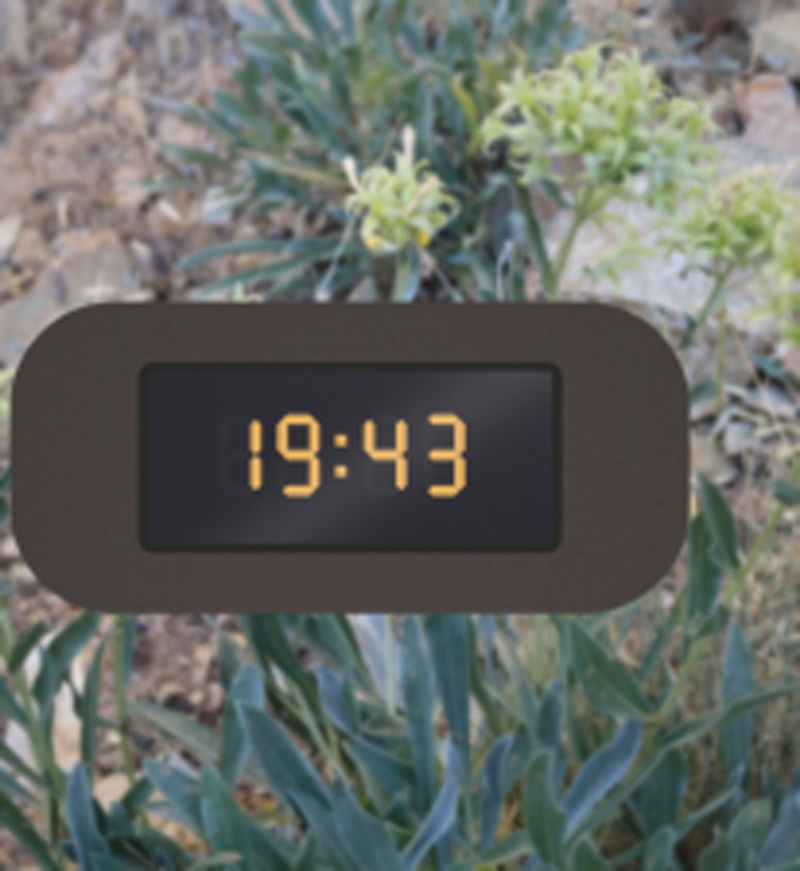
19:43
